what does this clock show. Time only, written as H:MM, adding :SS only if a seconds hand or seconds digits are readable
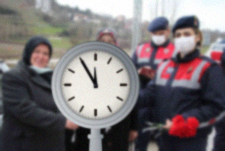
11:55
